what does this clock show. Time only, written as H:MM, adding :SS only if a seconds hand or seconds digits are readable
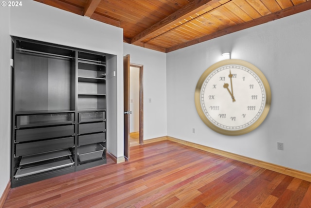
10:59
